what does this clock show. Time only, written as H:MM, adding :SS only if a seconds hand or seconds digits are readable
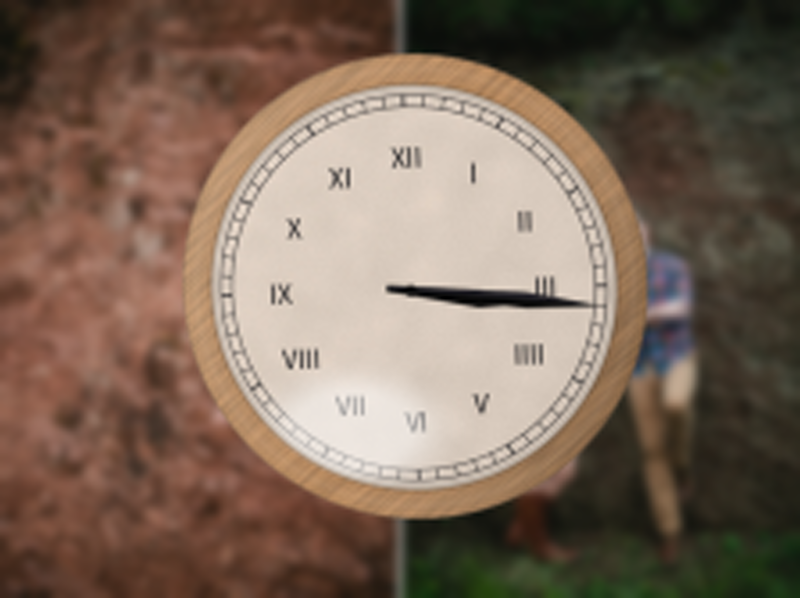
3:16
